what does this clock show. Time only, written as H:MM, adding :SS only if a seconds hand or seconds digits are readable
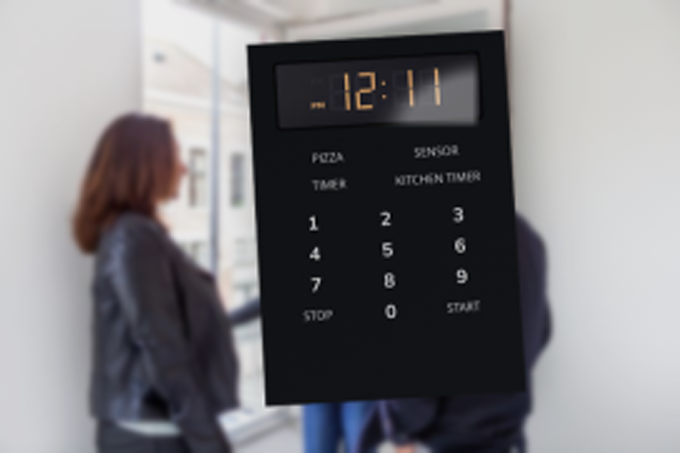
12:11
